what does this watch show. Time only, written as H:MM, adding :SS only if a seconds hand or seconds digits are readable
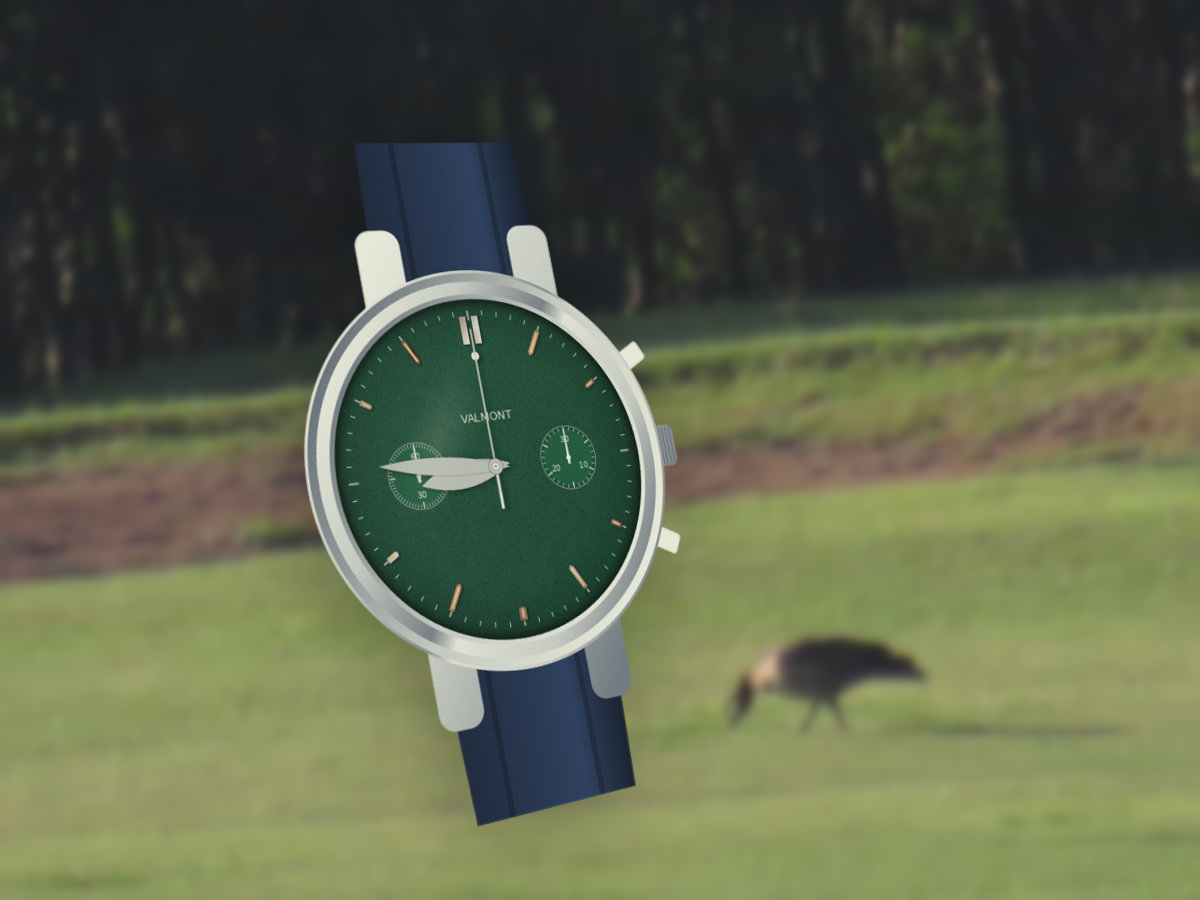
8:46
